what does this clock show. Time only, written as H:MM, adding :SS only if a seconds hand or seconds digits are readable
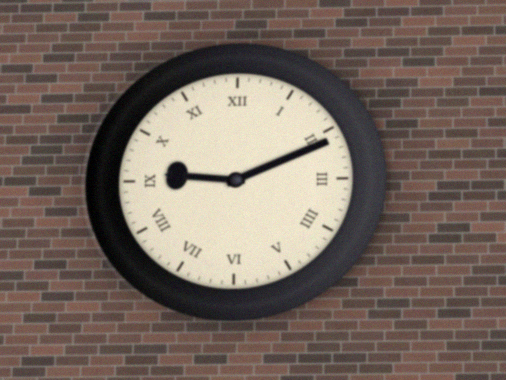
9:11
